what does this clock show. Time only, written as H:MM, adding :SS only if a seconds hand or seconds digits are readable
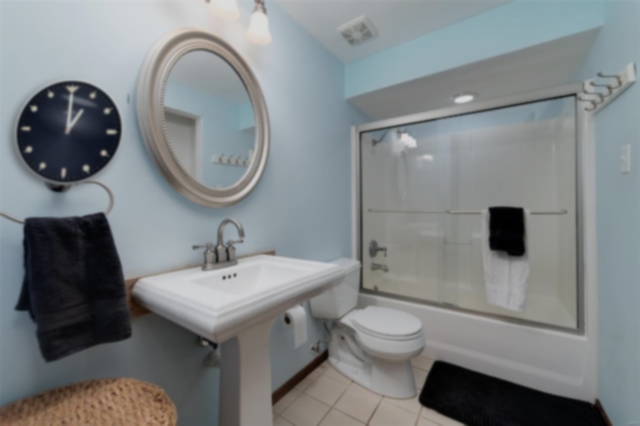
1:00
